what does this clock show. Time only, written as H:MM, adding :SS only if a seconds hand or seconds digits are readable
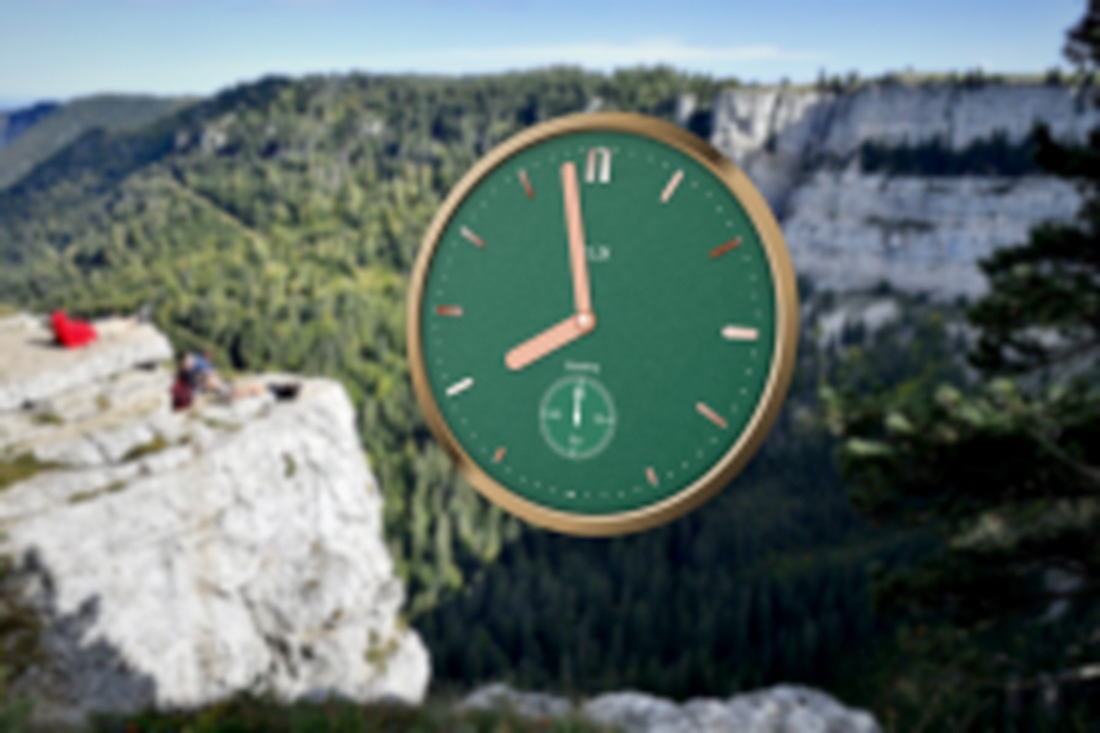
7:58
